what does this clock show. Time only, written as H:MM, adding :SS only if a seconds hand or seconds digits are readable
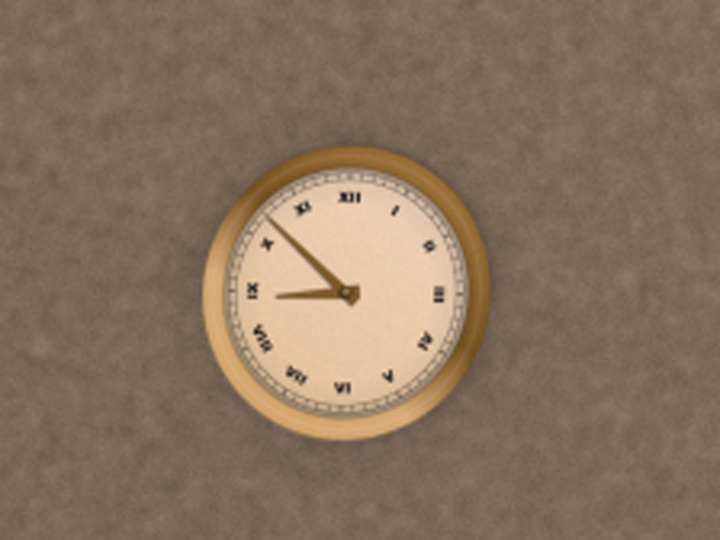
8:52
